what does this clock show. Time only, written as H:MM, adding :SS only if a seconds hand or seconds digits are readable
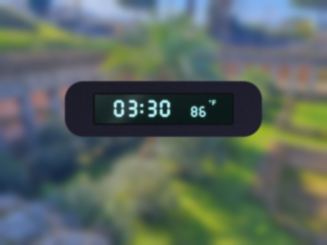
3:30
